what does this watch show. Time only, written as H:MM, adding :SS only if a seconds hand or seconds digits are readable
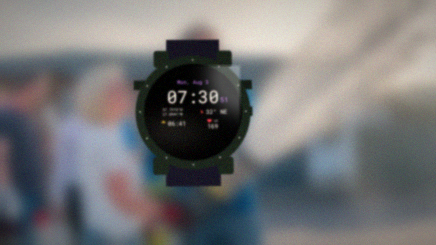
7:30
